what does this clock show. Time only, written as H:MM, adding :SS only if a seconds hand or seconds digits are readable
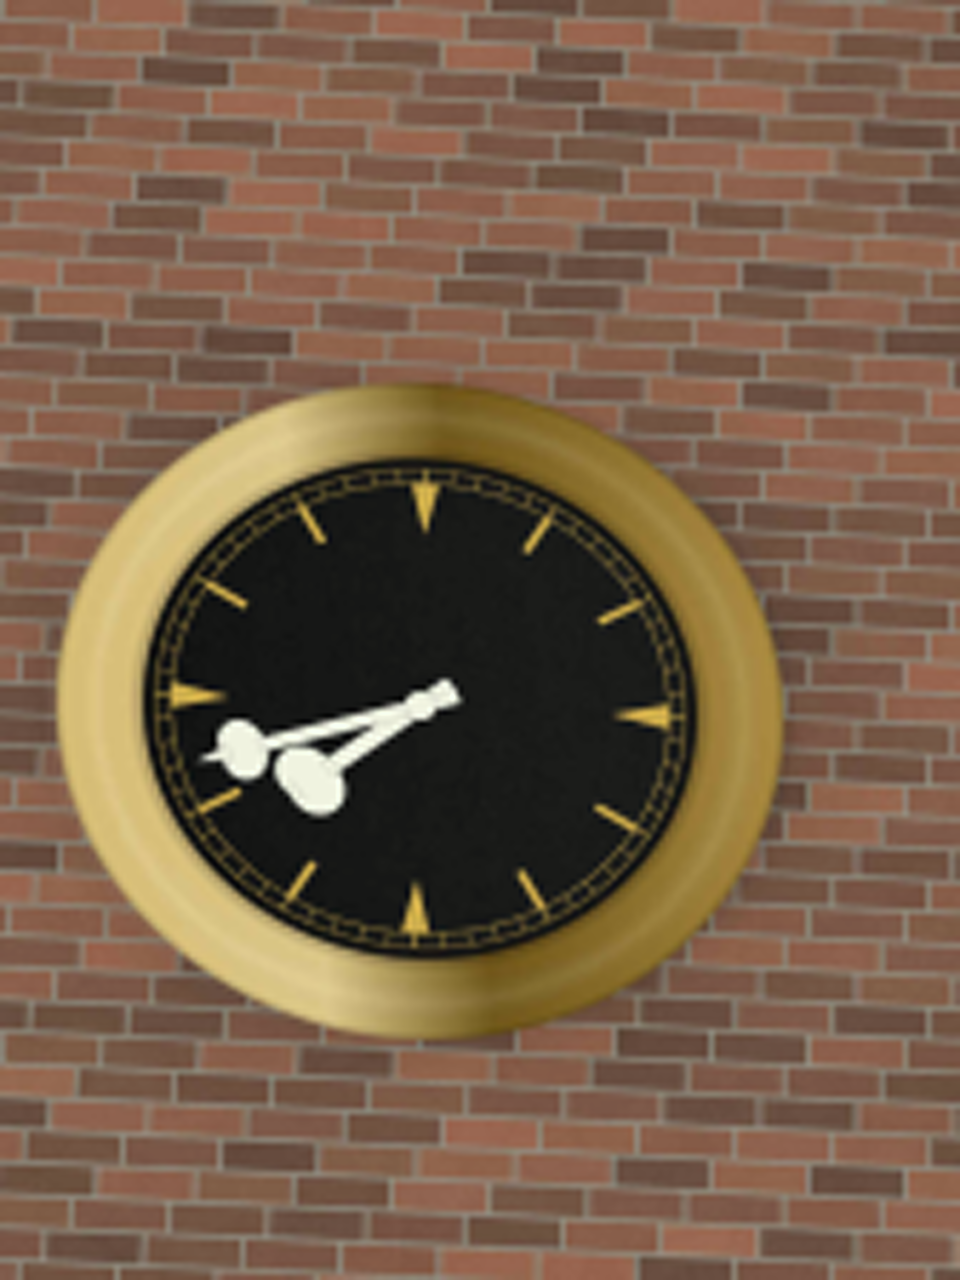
7:42
